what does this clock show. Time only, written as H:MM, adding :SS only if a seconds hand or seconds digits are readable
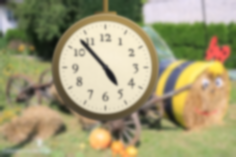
4:53
